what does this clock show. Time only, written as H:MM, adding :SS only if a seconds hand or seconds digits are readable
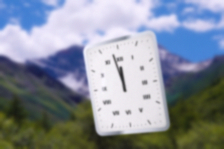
11:58
